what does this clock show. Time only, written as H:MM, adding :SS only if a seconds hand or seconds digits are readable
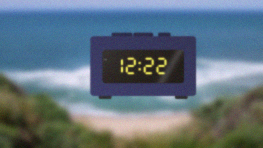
12:22
